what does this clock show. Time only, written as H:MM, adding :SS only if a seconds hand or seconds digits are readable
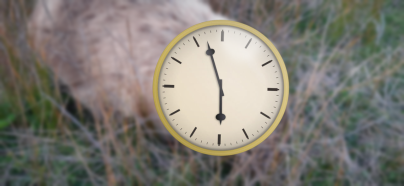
5:57
